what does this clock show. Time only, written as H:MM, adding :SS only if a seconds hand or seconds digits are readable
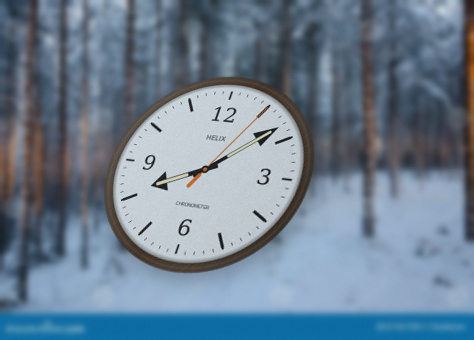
8:08:05
